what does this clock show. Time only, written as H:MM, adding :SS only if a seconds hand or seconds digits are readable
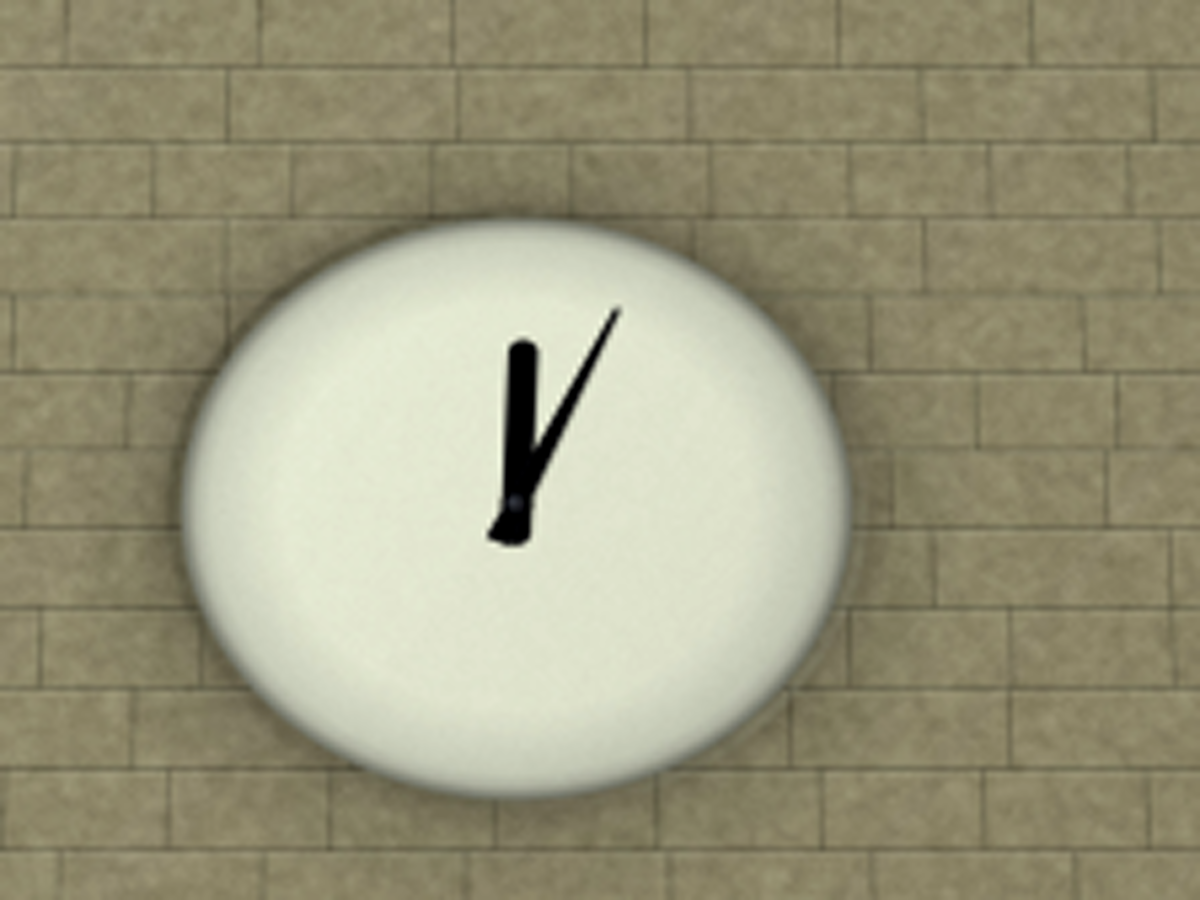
12:04
